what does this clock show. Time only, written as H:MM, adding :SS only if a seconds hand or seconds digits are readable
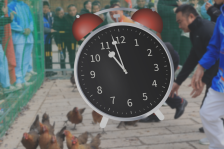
10:58
